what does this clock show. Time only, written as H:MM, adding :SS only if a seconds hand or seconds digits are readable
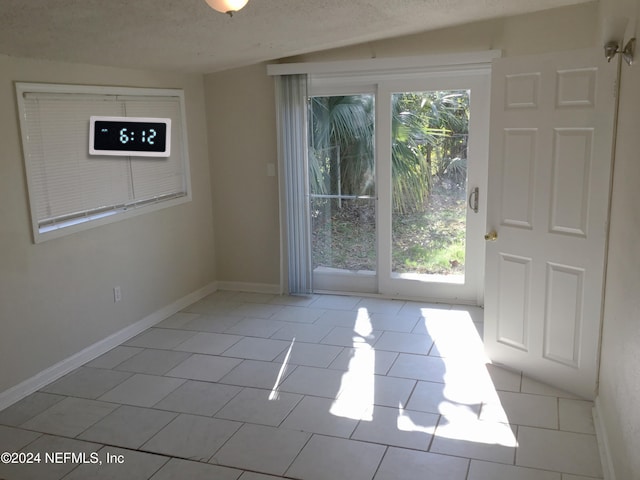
6:12
